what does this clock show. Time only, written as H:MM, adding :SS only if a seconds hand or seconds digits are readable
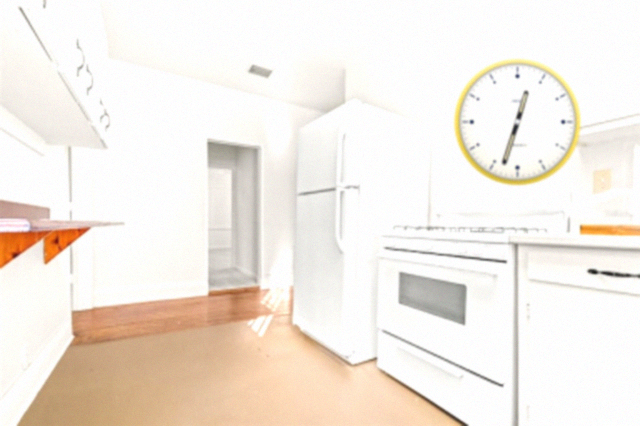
12:33
